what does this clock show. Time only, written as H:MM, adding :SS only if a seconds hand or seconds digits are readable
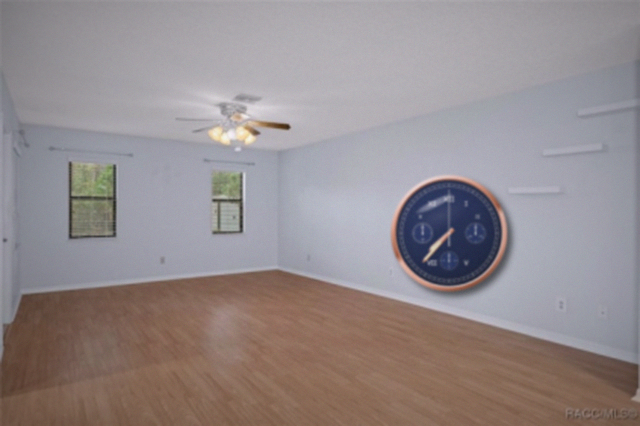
7:37
